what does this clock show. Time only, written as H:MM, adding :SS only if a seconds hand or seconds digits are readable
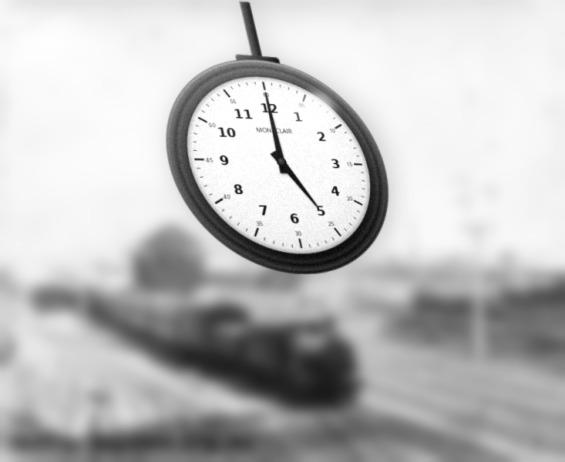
5:00
